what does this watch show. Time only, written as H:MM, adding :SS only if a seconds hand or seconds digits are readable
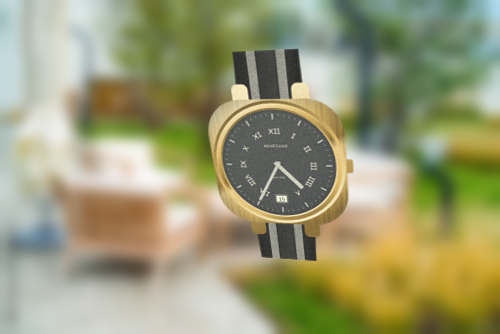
4:35
